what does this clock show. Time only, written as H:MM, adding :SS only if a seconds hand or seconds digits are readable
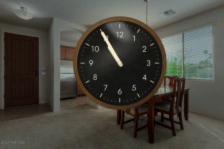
10:55
